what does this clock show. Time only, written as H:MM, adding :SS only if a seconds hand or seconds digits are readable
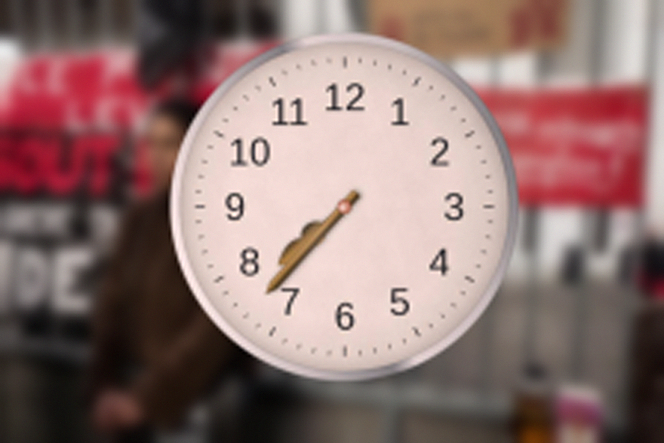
7:37
